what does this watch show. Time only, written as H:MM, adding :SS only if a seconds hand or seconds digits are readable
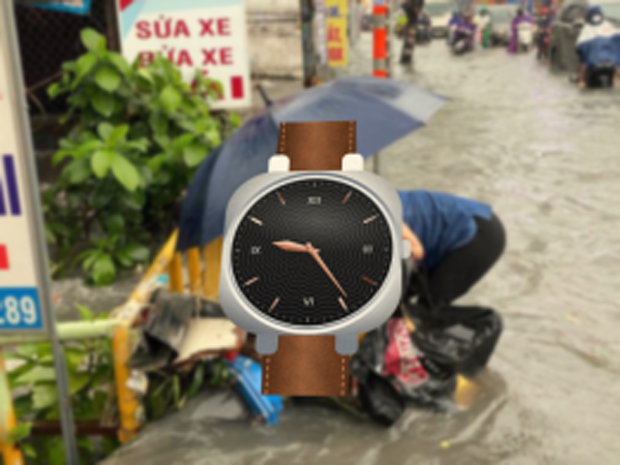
9:24
